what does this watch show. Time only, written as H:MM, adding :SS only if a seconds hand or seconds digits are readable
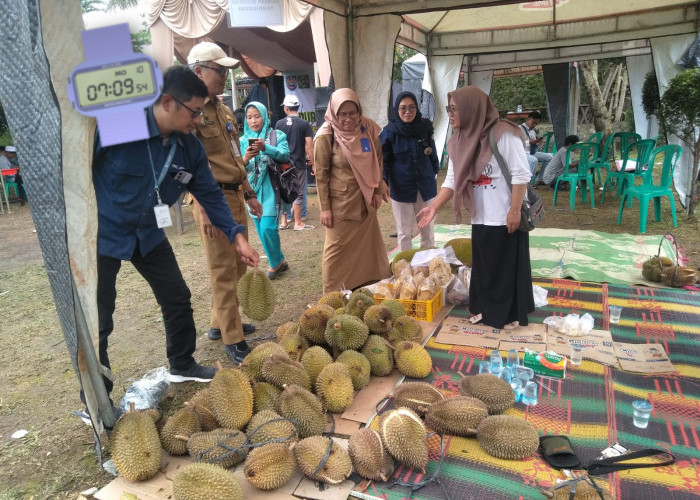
7:09
